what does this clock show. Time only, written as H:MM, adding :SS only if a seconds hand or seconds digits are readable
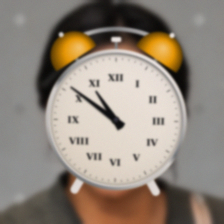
10:51
